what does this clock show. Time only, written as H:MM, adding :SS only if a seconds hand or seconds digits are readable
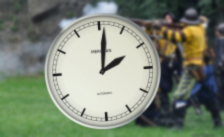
2:01
